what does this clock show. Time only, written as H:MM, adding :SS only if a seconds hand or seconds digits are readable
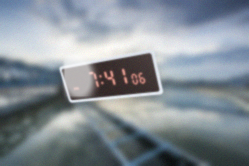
7:41
